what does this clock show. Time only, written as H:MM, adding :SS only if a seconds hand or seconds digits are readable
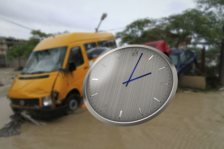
2:02
